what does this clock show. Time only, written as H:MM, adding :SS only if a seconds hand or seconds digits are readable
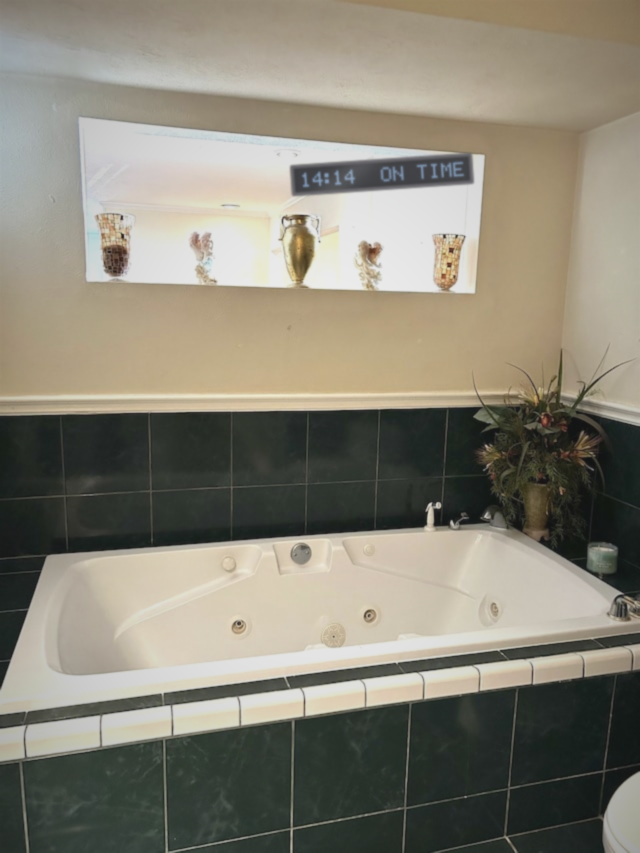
14:14
